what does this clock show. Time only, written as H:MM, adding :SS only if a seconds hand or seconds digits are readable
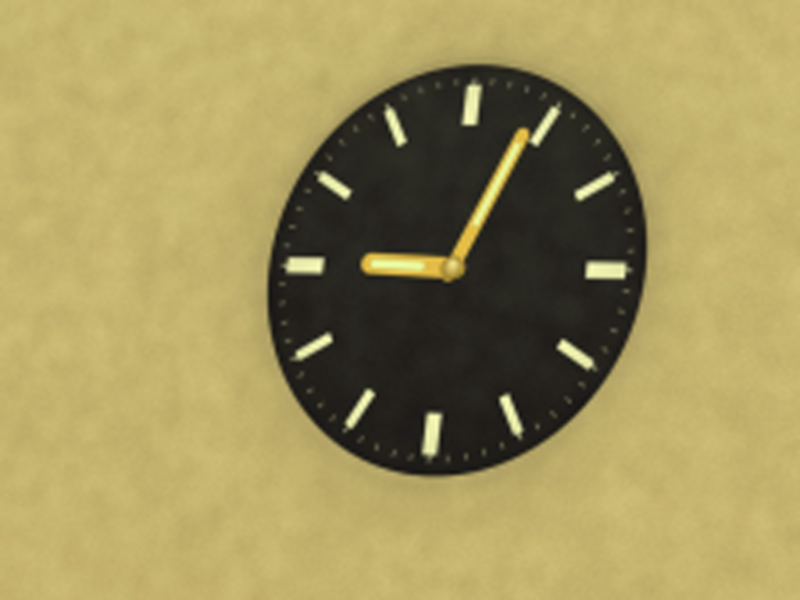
9:04
